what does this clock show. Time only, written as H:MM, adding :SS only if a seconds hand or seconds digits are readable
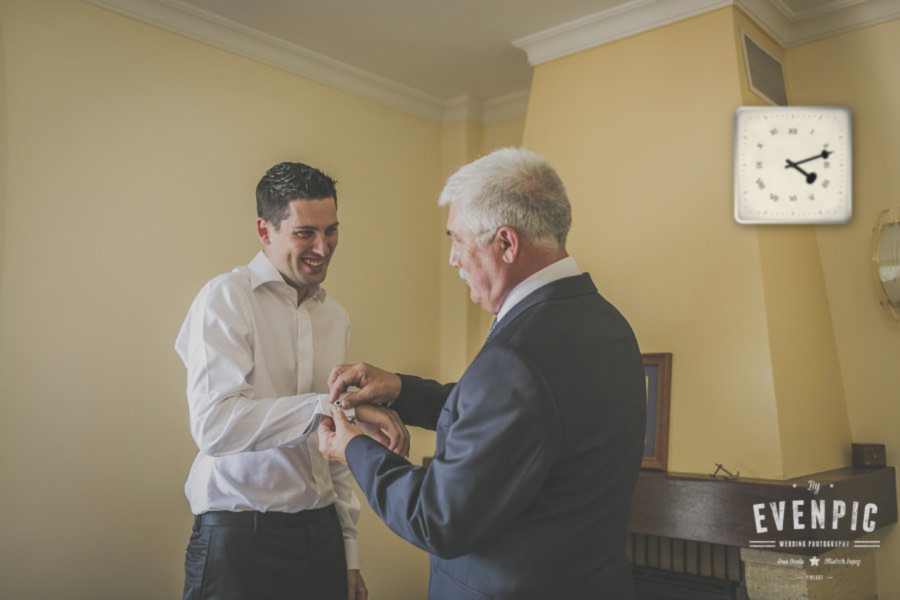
4:12
